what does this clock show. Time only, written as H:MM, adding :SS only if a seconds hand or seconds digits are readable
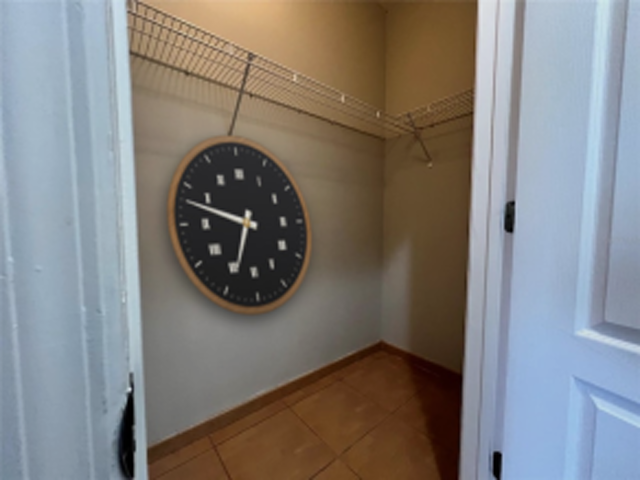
6:48
